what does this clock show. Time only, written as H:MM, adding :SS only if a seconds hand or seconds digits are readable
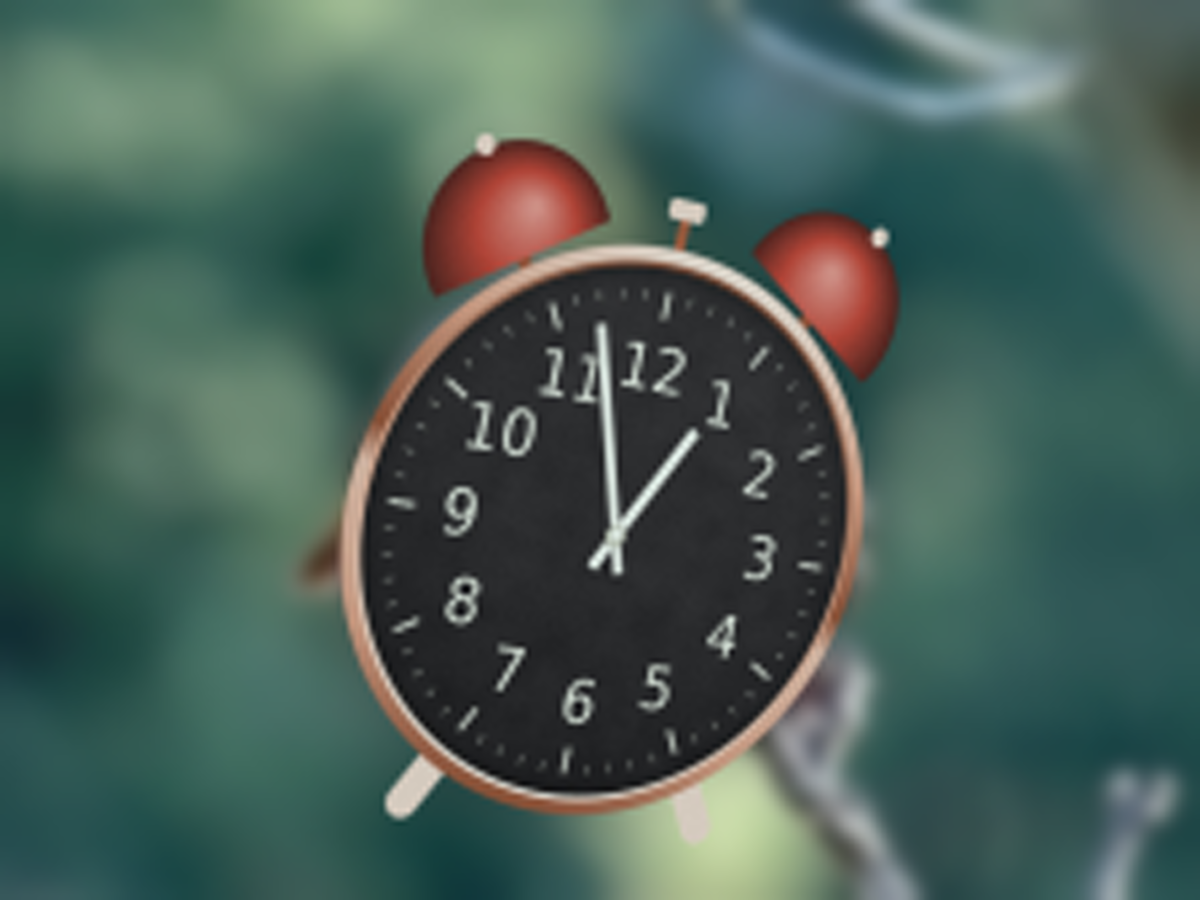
12:57
